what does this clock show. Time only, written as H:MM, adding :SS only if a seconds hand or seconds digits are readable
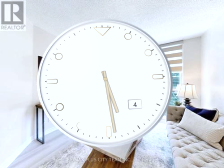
5:29
